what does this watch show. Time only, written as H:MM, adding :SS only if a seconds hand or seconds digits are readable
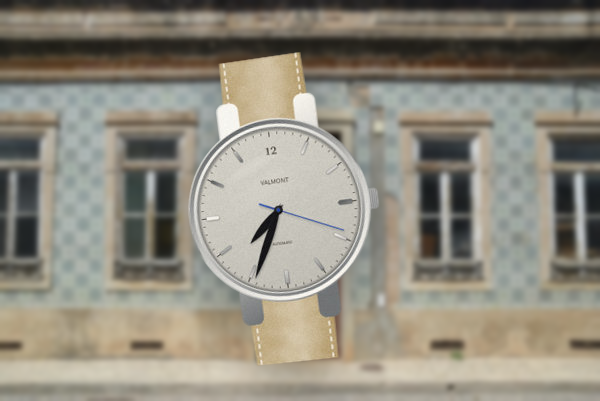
7:34:19
